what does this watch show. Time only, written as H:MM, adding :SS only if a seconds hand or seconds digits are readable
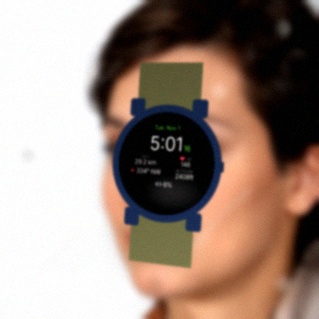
5:01
